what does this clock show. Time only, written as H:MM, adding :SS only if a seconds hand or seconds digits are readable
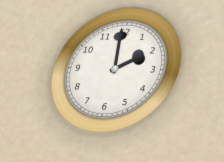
1:59
